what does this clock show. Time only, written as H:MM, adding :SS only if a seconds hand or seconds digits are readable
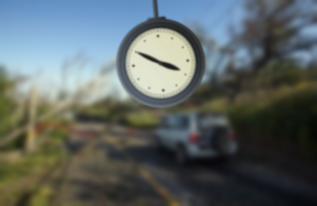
3:50
